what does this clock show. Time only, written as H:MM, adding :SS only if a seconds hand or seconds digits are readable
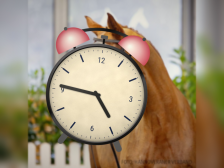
4:46
